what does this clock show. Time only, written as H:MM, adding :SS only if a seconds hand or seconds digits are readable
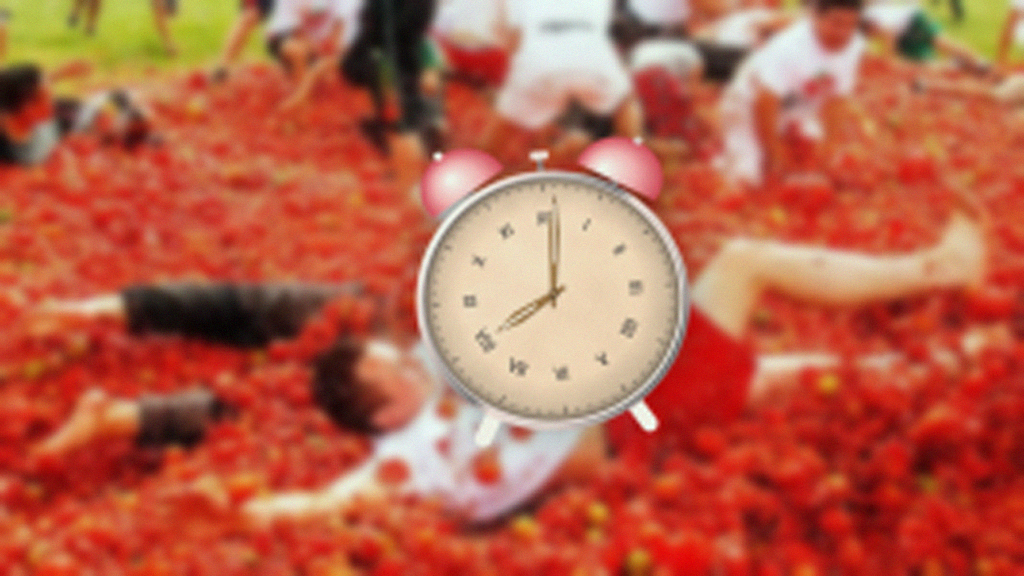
8:01
